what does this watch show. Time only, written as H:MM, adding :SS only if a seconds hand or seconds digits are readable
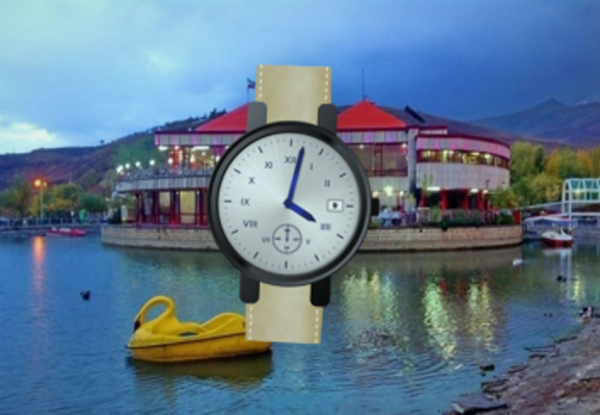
4:02
